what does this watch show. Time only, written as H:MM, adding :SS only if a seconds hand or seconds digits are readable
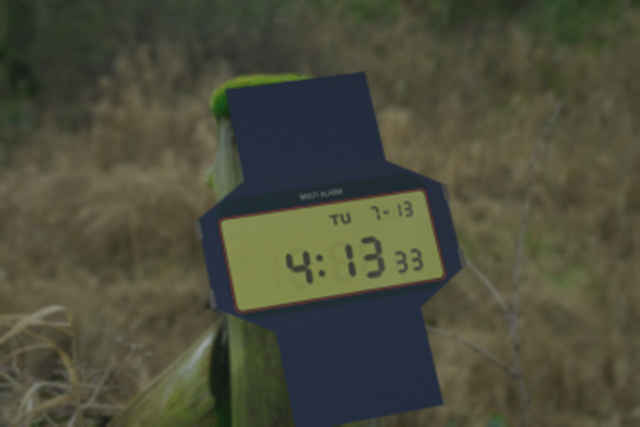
4:13:33
